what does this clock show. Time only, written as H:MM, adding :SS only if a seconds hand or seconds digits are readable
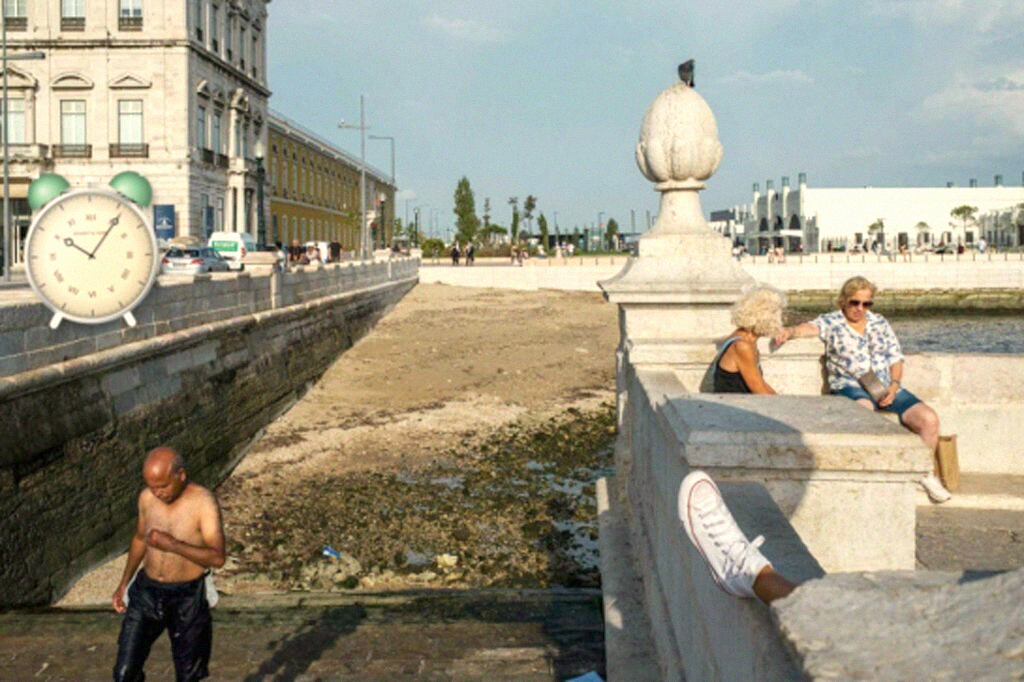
10:06
